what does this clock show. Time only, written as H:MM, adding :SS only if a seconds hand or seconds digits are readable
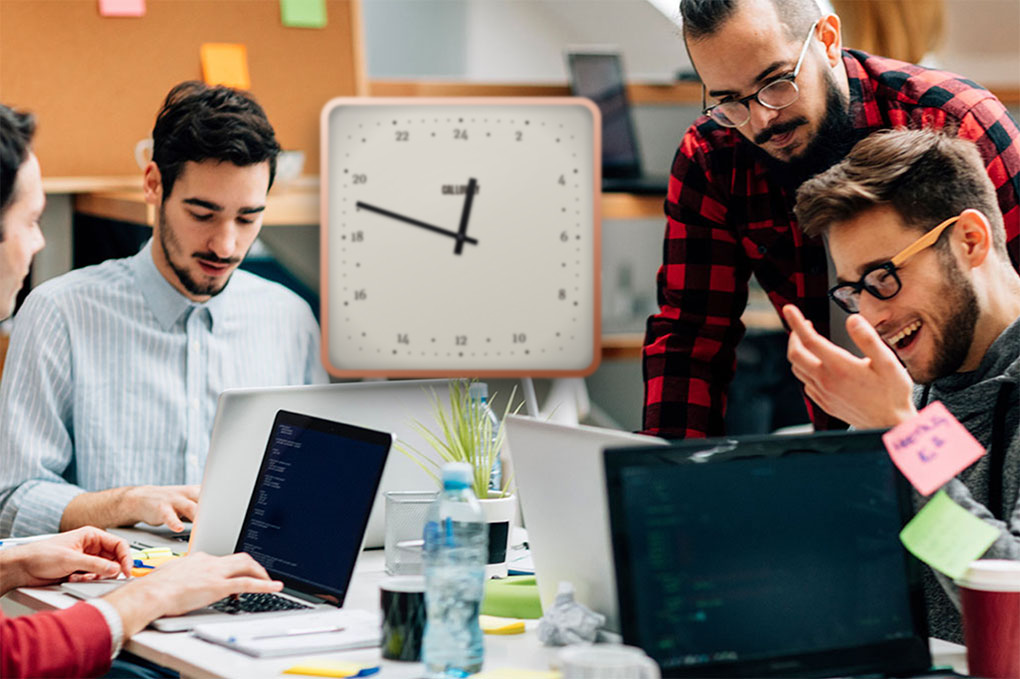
0:48
